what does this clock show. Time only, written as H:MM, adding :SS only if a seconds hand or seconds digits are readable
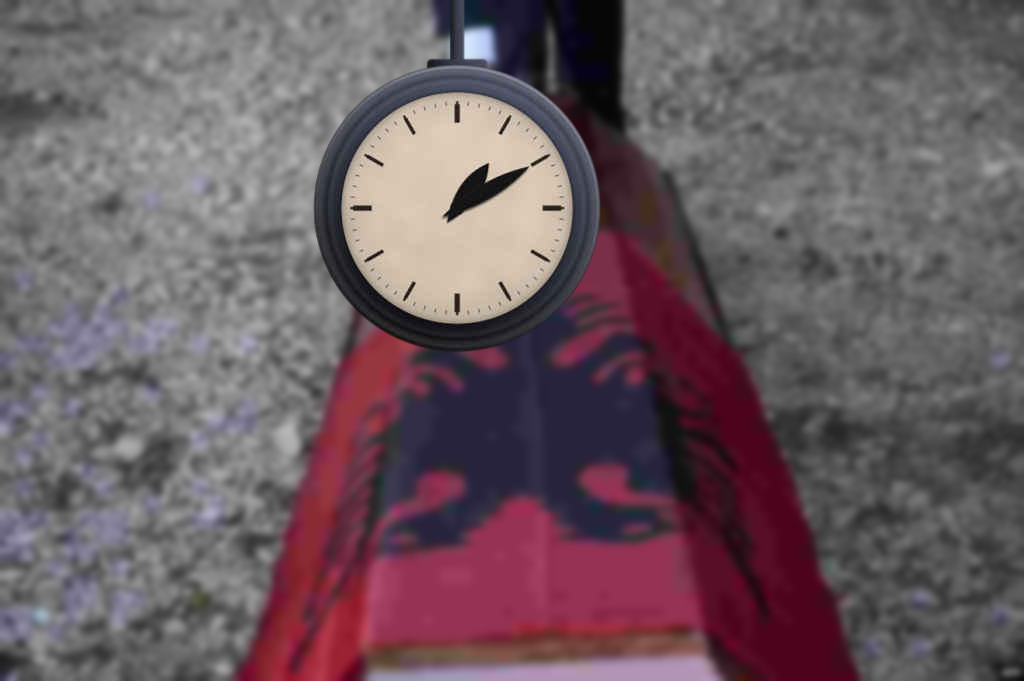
1:10
